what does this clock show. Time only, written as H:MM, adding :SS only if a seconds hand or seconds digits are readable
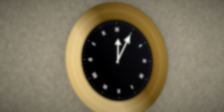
12:05
